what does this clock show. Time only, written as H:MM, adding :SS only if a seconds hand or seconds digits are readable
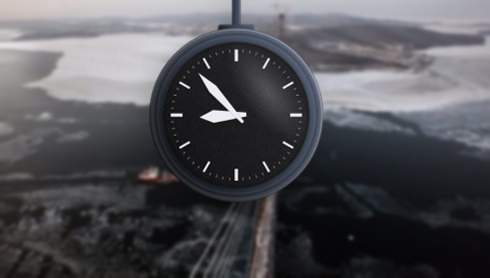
8:53
